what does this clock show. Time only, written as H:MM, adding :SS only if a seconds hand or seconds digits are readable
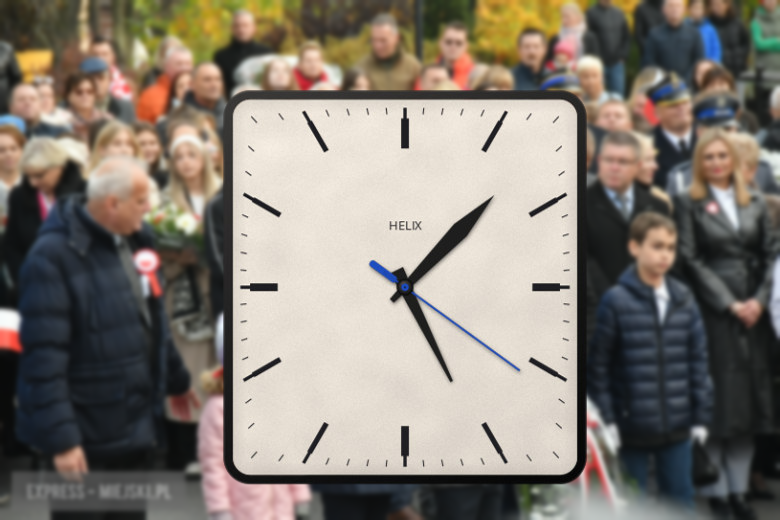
5:07:21
